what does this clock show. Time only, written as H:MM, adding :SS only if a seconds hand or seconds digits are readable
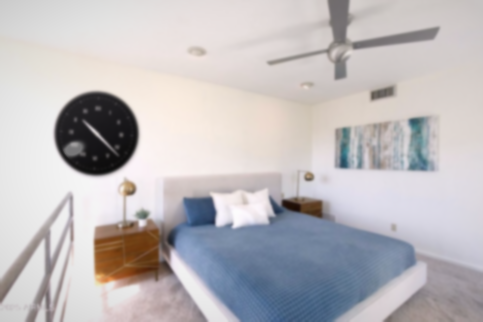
10:22
